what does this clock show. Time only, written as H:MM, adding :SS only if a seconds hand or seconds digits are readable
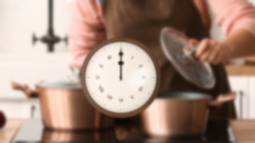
12:00
